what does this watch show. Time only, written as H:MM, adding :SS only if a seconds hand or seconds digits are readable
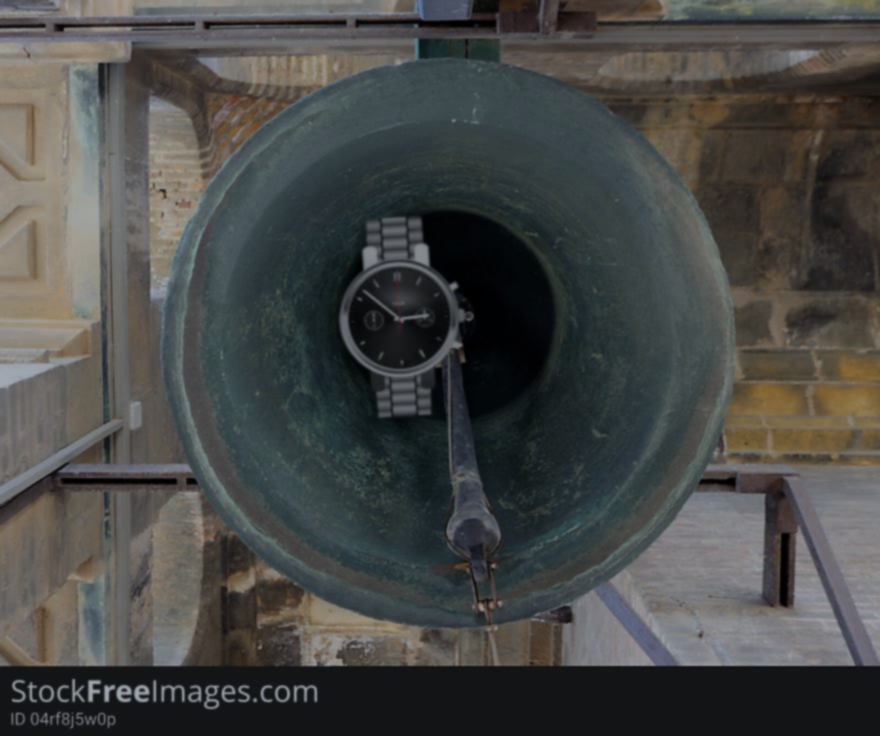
2:52
